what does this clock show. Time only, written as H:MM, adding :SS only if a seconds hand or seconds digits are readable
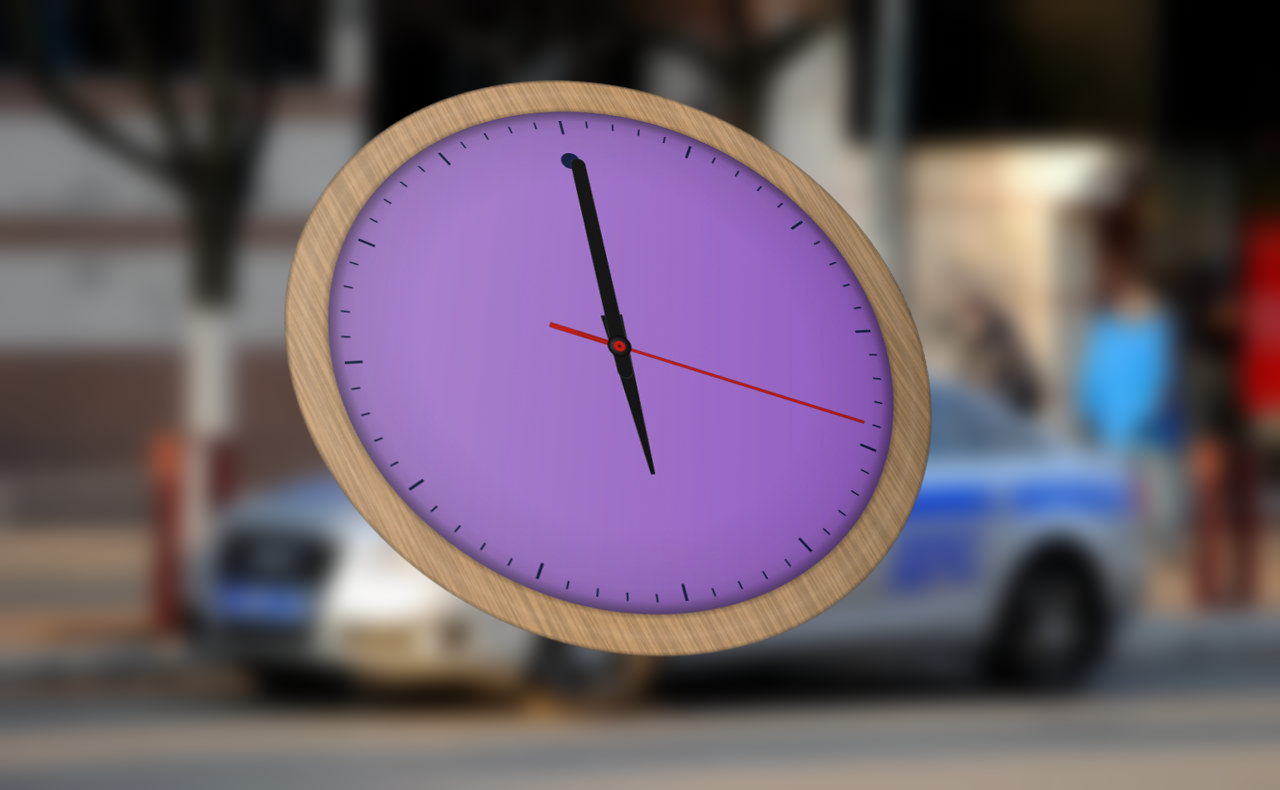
6:00:19
